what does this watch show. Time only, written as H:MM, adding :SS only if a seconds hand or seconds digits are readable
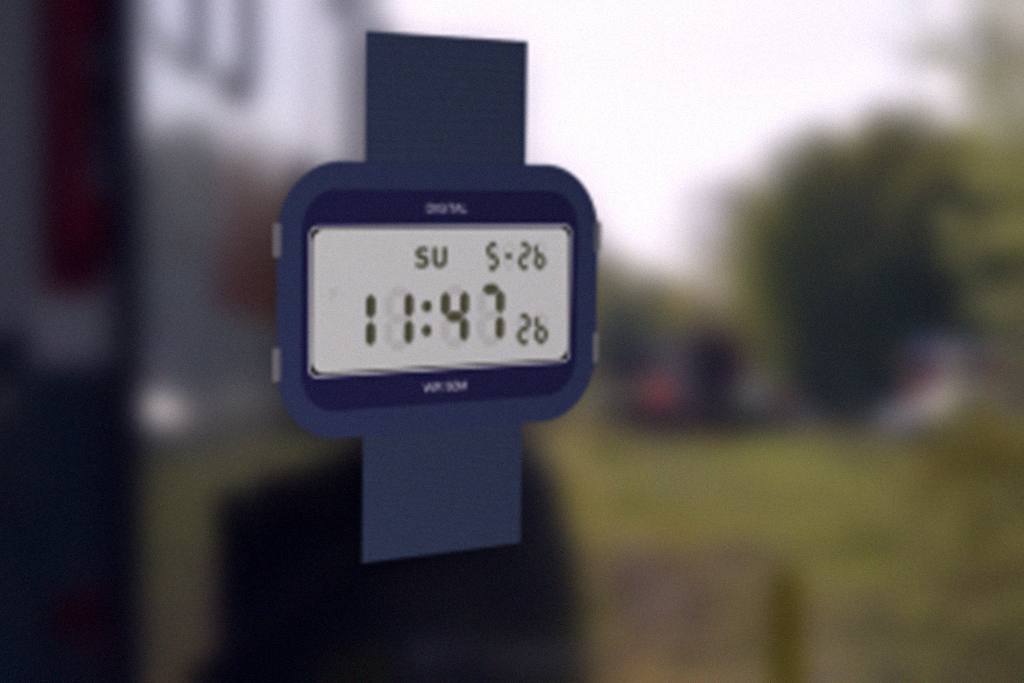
11:47:26
